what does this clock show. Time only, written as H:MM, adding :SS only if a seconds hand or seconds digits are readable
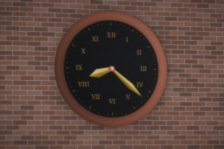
8:22
